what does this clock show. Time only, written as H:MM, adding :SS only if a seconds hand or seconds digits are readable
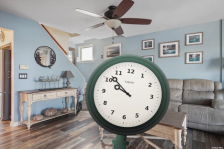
9:52
